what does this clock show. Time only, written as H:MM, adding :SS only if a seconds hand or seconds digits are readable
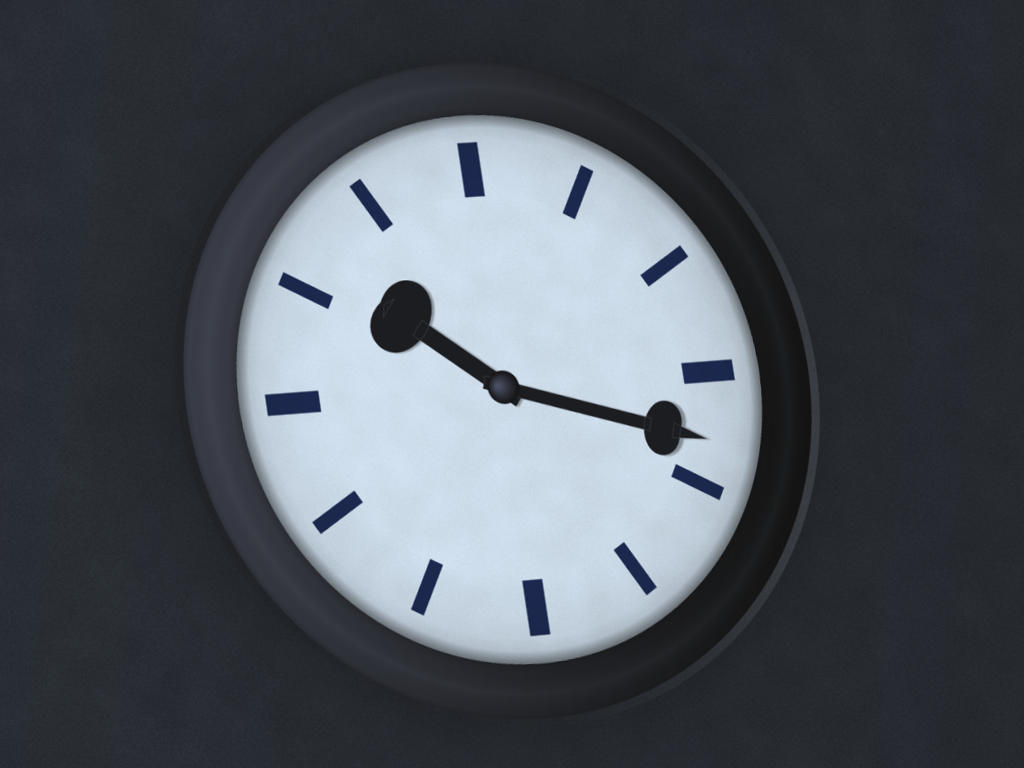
10:18
